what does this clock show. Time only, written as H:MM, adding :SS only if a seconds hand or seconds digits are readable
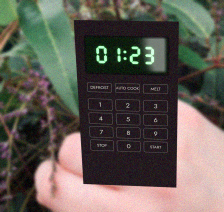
1:23
